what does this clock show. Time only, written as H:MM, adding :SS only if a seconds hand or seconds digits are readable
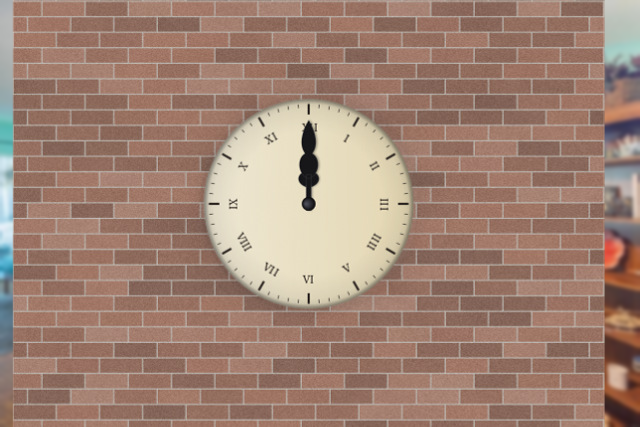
12:00
